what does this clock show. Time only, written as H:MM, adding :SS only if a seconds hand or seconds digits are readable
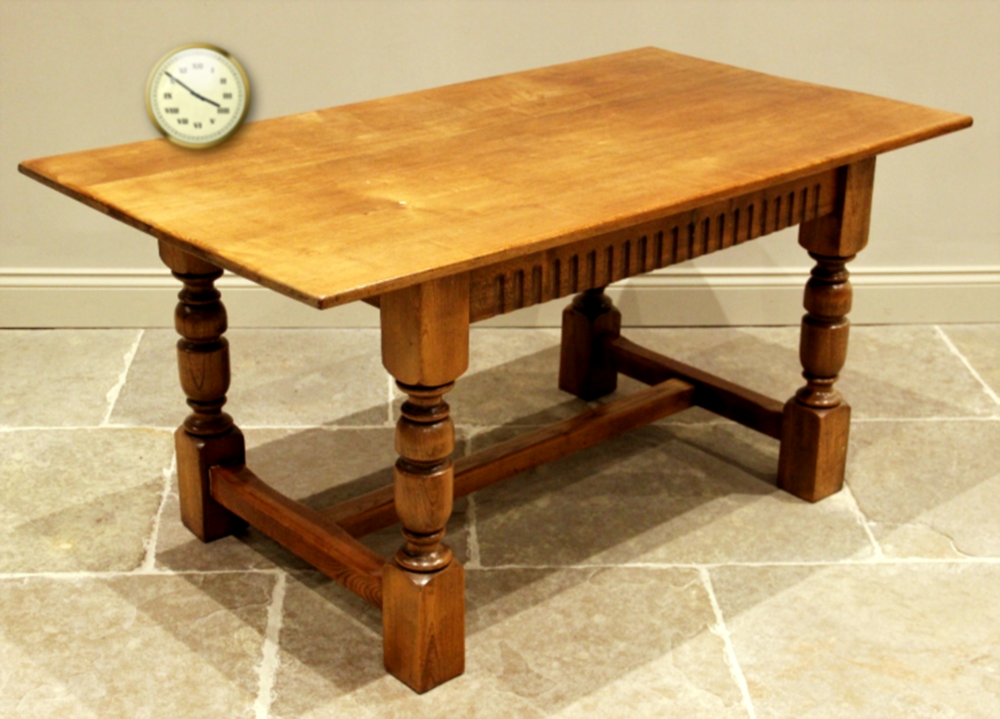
3:51
